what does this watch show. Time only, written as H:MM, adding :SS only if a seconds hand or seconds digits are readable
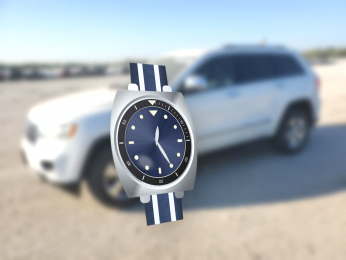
12:25
